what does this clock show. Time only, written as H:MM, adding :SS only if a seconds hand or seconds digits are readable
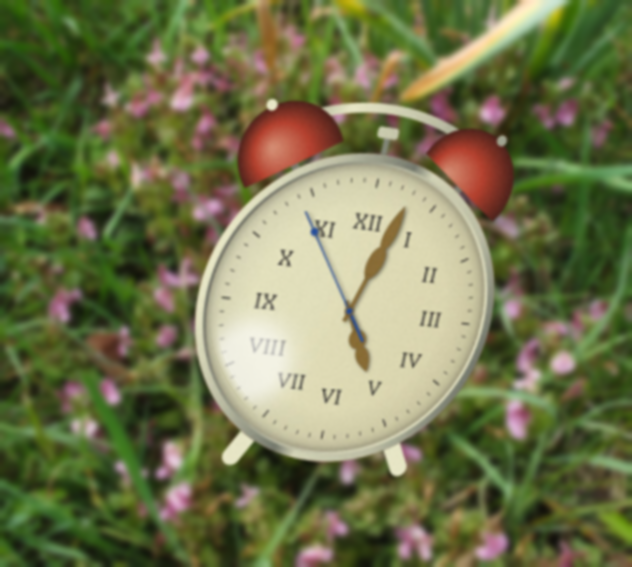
5:02:54
